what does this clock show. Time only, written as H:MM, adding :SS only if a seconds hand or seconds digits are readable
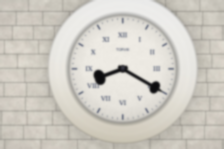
8:20
